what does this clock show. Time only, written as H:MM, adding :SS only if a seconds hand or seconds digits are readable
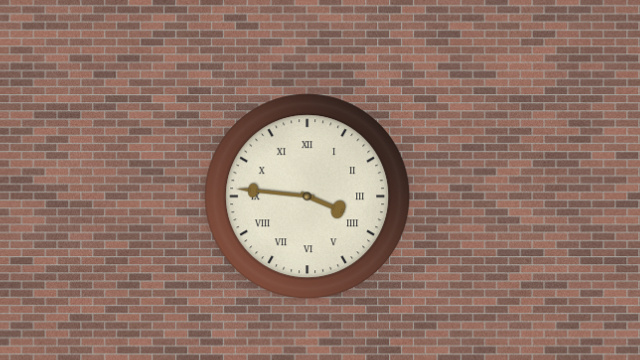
3:46
